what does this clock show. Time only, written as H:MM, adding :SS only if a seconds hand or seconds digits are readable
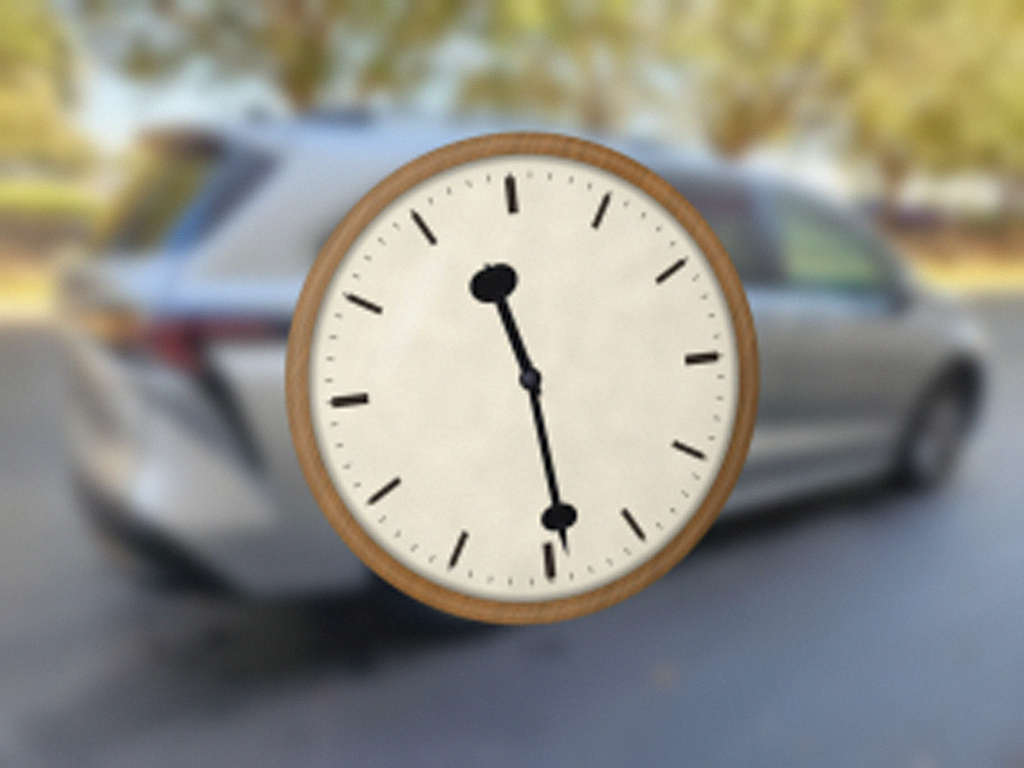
11:29
